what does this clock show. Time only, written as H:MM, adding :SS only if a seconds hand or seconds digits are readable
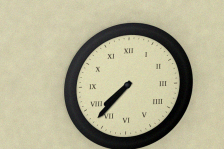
7:37
